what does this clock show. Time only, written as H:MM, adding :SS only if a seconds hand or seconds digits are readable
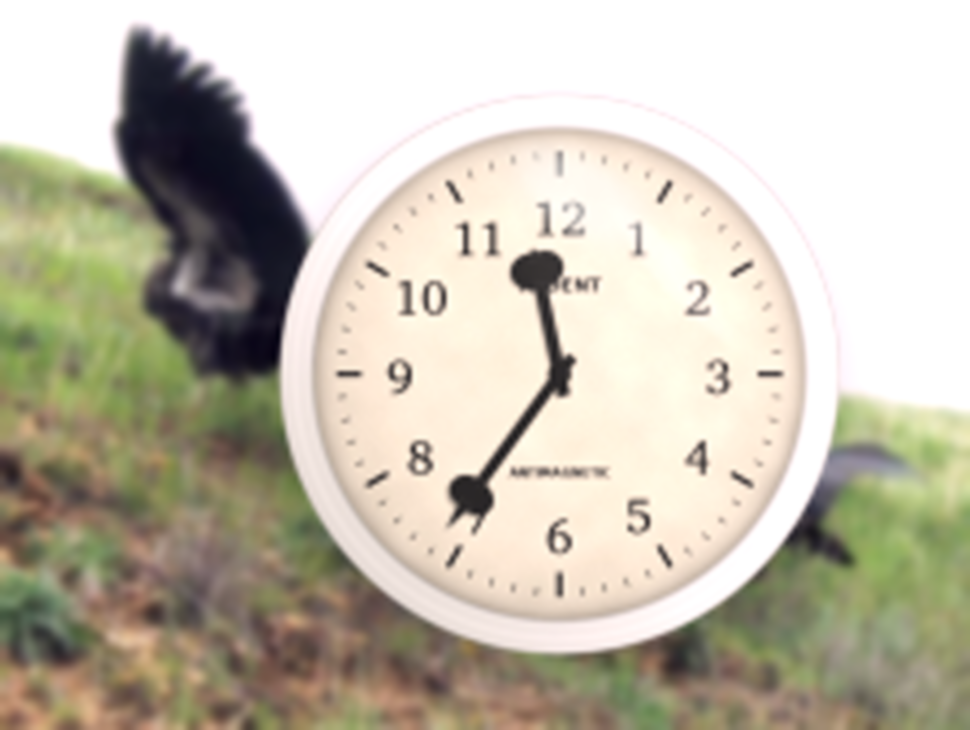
11:36
